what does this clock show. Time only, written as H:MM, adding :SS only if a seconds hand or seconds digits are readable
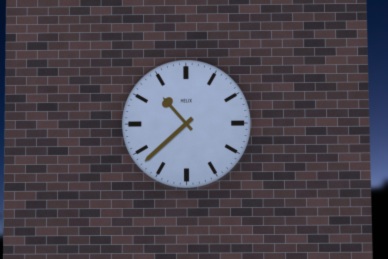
10:38
